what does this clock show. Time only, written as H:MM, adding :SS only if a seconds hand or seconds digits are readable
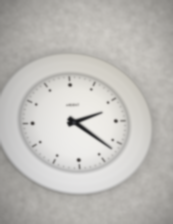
2:22
